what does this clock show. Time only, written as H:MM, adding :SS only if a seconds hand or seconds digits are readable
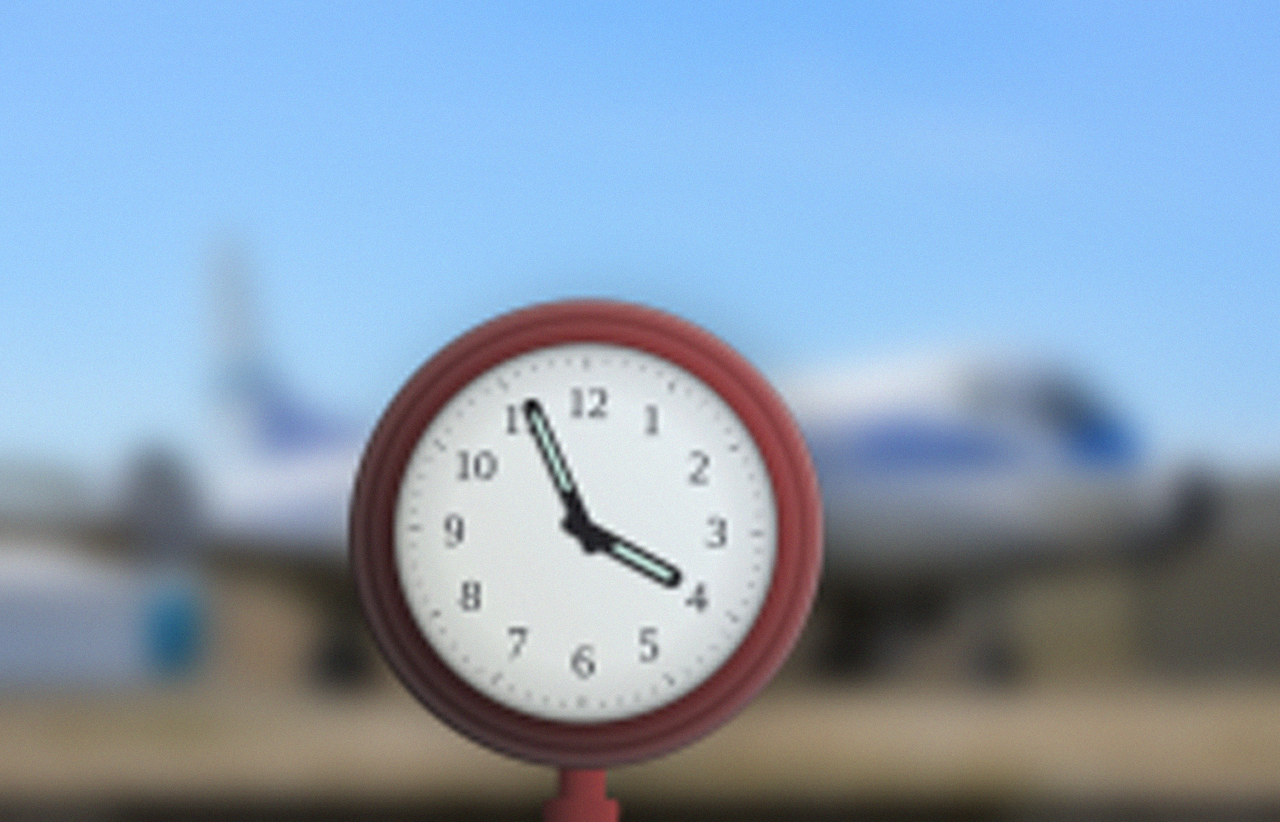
3:56
